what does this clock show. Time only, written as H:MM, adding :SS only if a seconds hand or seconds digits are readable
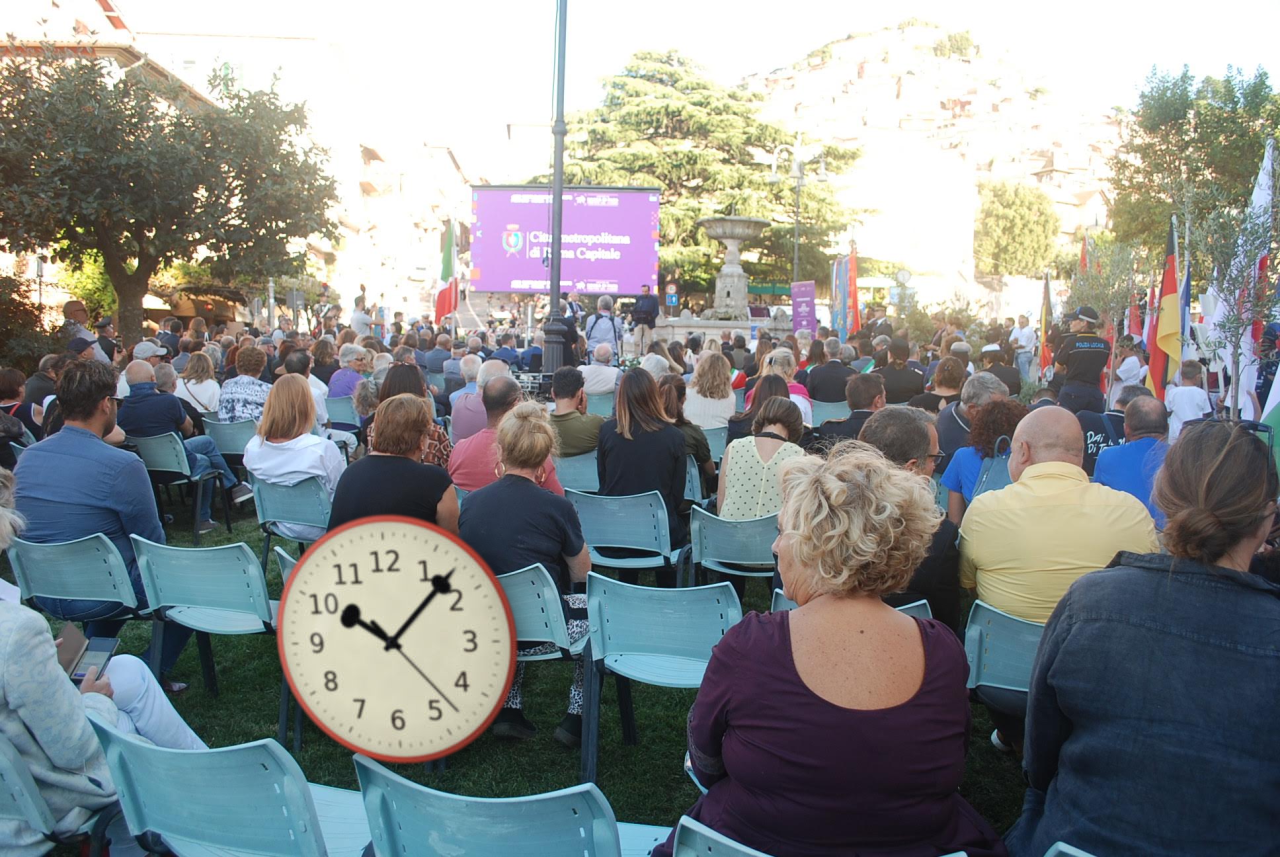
10:07:23
